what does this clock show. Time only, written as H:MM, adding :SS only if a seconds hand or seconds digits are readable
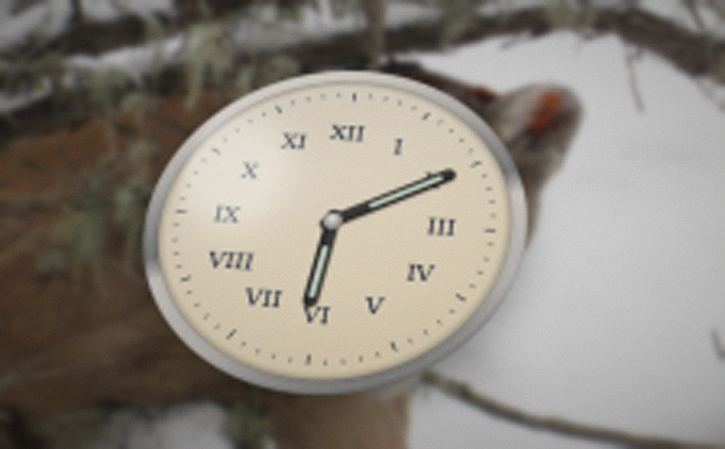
6:10
